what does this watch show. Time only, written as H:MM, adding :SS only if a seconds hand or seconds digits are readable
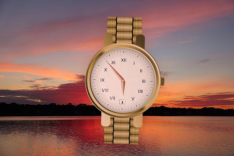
5:53
